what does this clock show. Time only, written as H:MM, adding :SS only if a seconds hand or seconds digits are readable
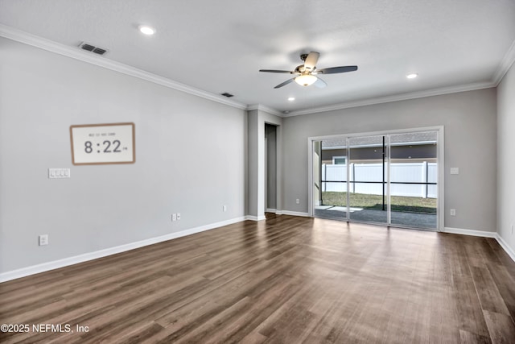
8:22
